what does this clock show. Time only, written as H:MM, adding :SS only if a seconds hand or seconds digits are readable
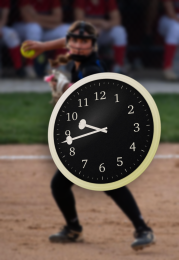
9:43
